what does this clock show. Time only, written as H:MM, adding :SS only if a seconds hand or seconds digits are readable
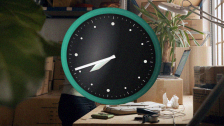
7:41
